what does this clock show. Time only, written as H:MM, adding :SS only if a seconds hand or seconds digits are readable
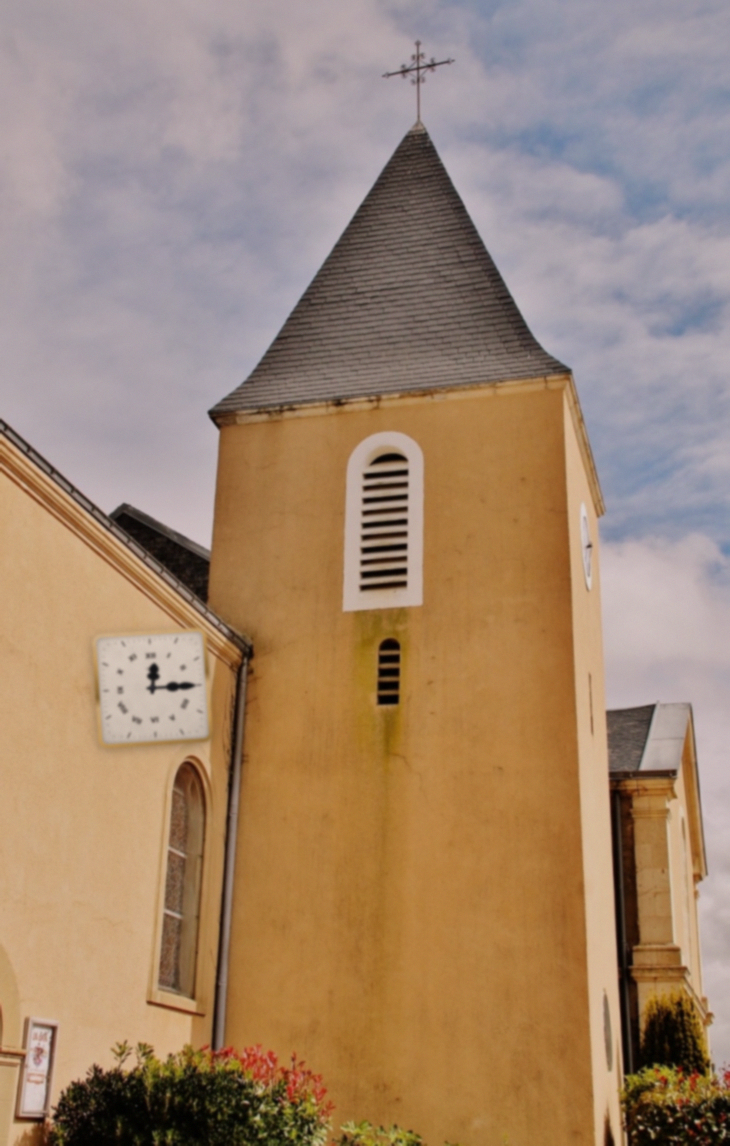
12:15
